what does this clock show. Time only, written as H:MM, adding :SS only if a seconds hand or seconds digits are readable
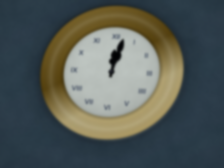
12:02
